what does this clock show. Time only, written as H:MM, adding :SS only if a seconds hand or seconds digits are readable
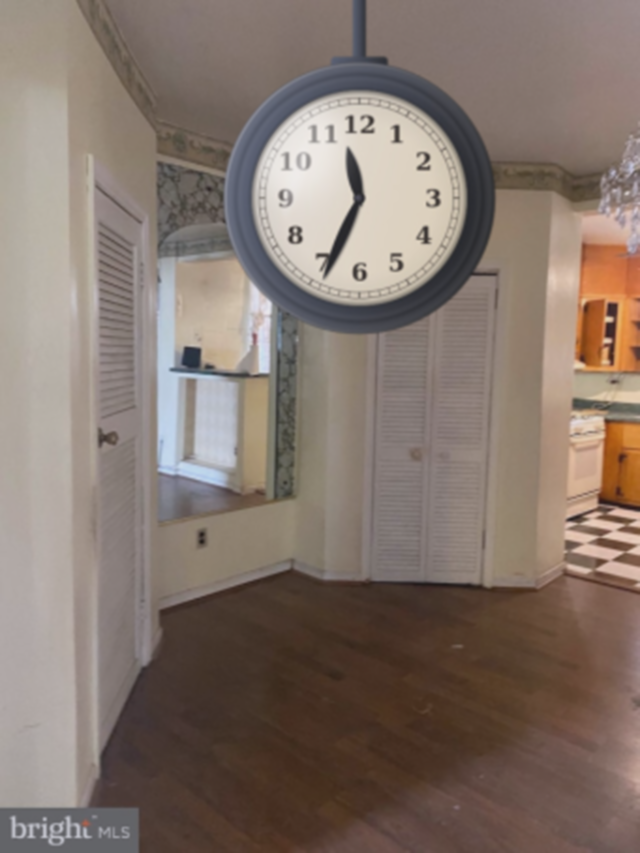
11:34
